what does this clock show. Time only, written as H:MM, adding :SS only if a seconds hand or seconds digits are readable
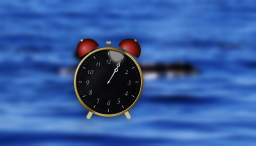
1:05
